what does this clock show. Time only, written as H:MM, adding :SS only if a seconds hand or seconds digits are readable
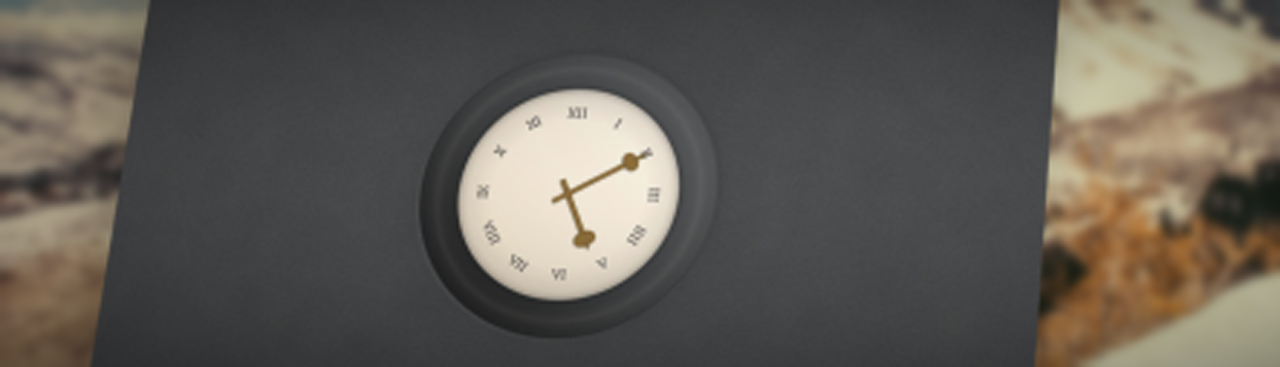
5:10
